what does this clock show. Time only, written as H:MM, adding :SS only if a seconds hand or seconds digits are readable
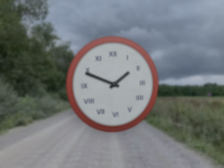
1:49
